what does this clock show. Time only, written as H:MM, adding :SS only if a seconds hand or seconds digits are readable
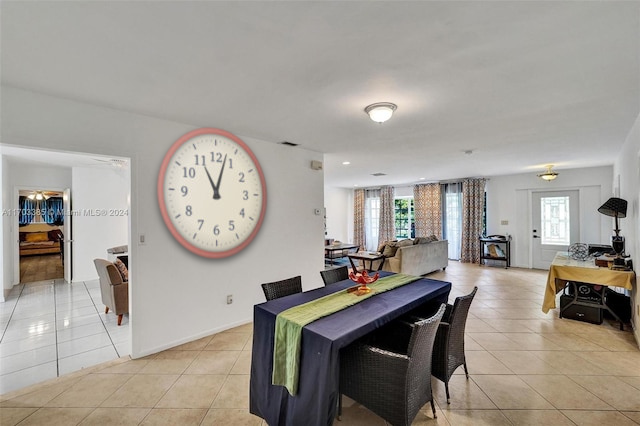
11:03
